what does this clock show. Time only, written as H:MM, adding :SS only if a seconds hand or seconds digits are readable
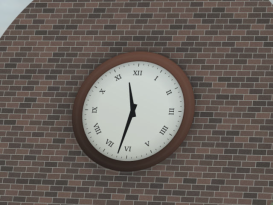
11:32
